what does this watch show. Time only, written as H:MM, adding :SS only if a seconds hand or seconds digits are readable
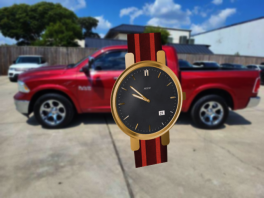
9:52
